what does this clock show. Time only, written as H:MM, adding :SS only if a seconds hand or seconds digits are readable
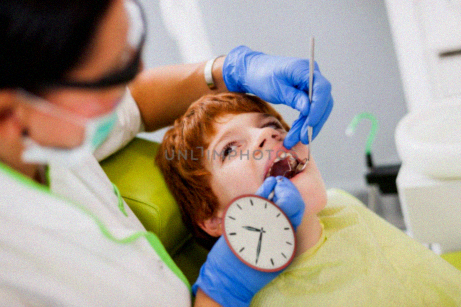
9:35
